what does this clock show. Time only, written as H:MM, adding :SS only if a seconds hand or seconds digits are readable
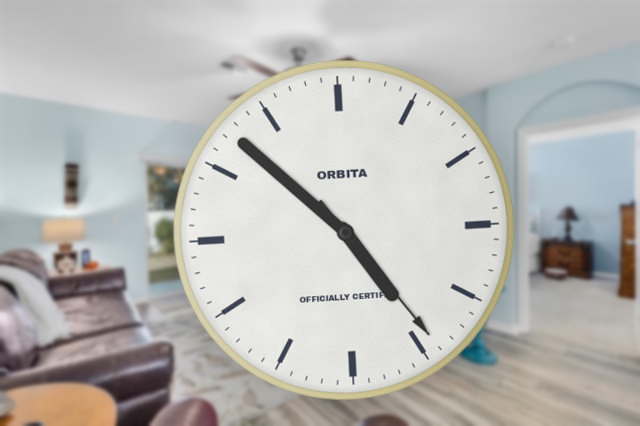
4:52:24
